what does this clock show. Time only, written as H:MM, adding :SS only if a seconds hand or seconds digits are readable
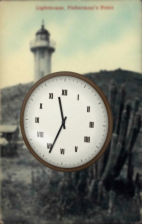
11:34
